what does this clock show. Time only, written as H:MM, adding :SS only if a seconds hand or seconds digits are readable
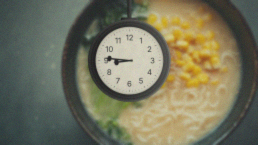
8:46
